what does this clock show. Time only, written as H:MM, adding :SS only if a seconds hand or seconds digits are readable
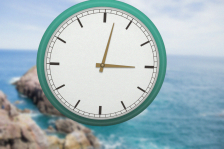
3:02
